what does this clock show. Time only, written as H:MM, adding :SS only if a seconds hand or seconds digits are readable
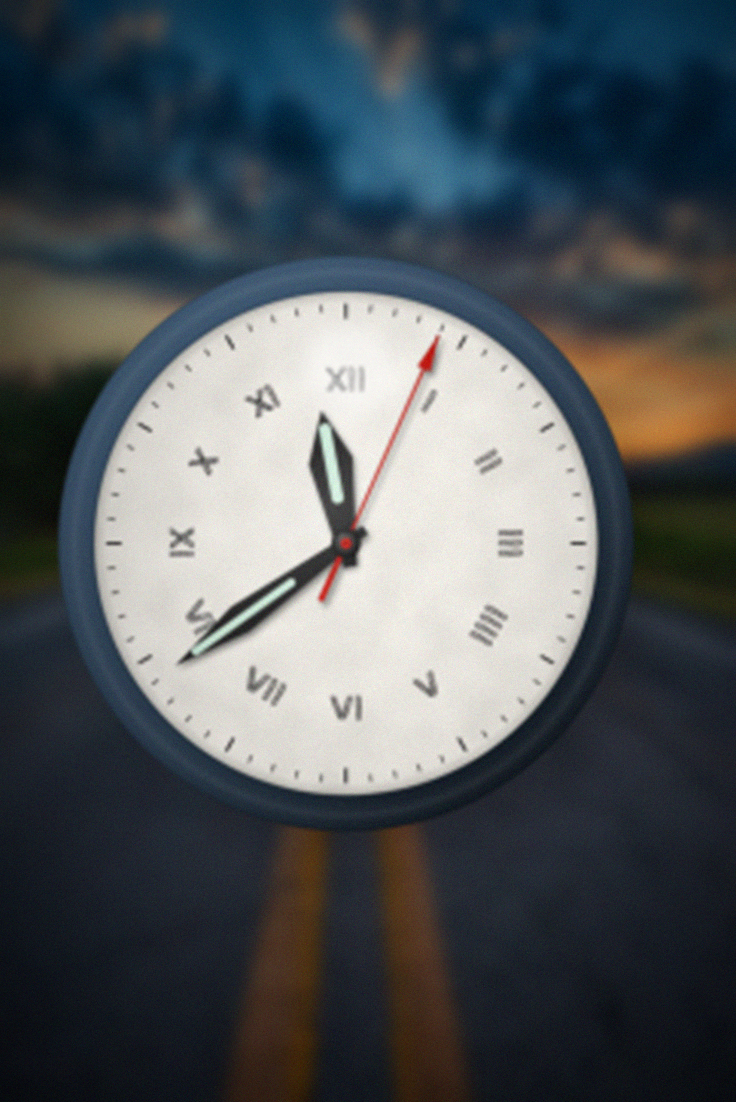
11:39:04
